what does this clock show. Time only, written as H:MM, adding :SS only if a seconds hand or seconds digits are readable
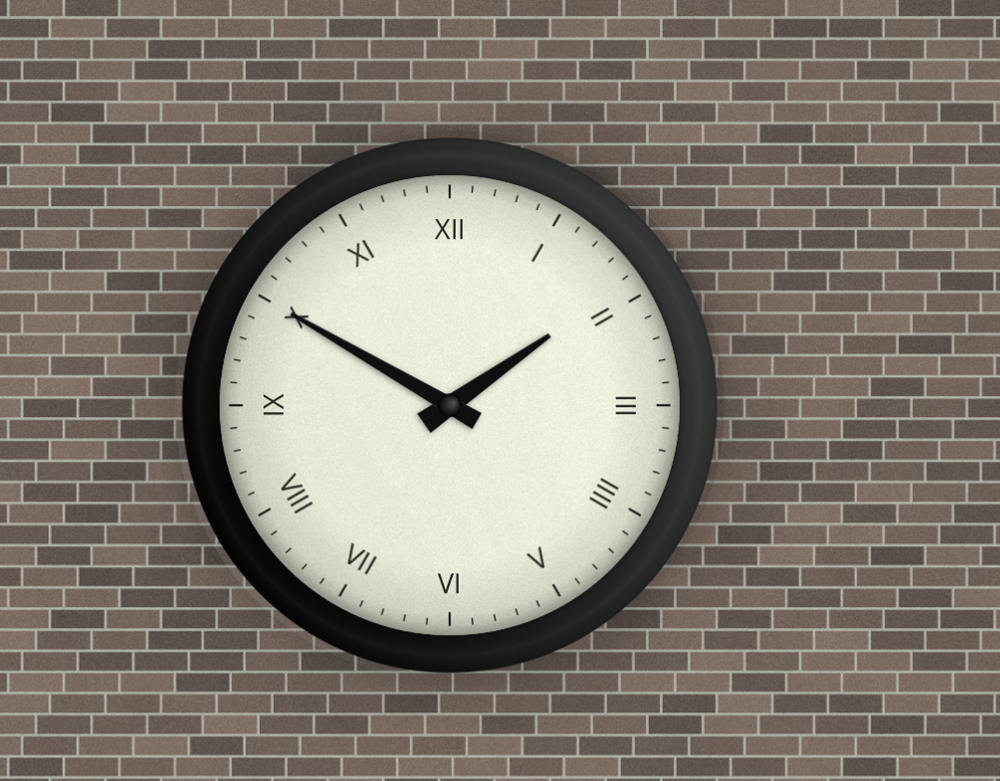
1:50
